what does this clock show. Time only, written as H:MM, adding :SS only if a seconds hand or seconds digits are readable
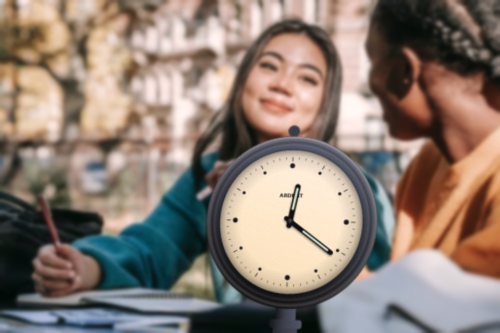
12:21
